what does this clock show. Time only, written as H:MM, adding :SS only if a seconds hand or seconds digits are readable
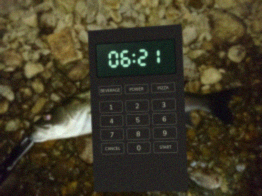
6:21
